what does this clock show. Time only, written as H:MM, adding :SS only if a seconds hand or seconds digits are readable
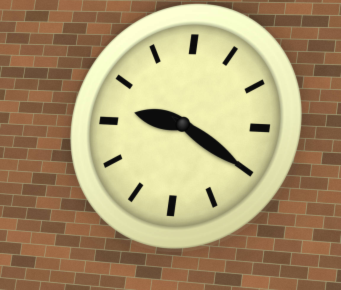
9:20
